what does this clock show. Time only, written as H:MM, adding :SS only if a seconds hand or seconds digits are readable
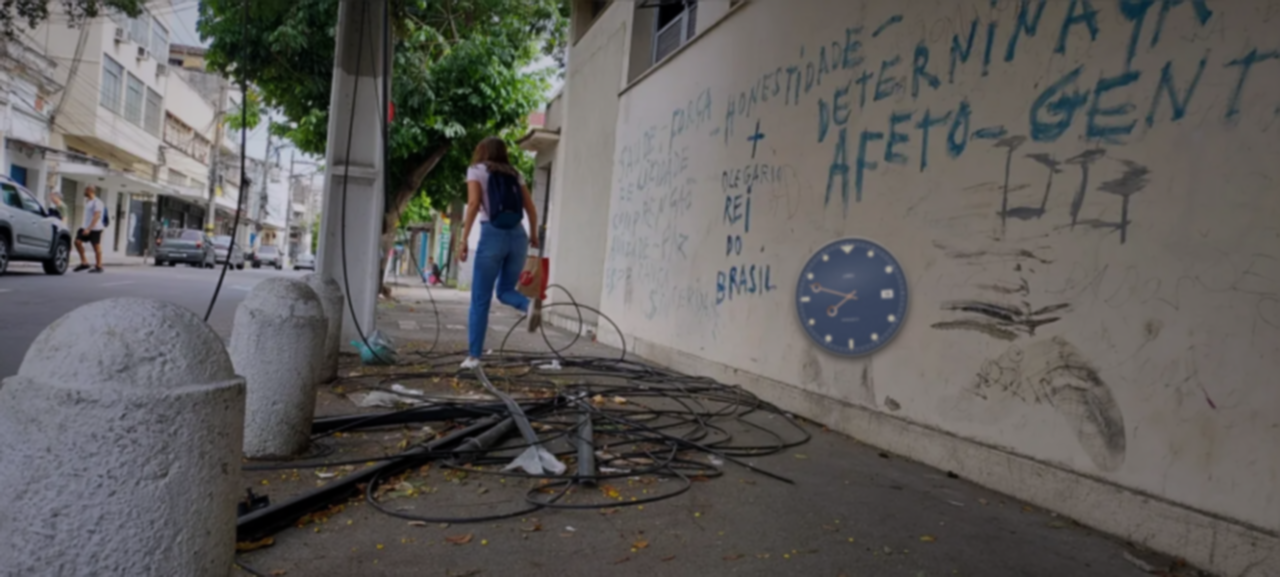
7:48
